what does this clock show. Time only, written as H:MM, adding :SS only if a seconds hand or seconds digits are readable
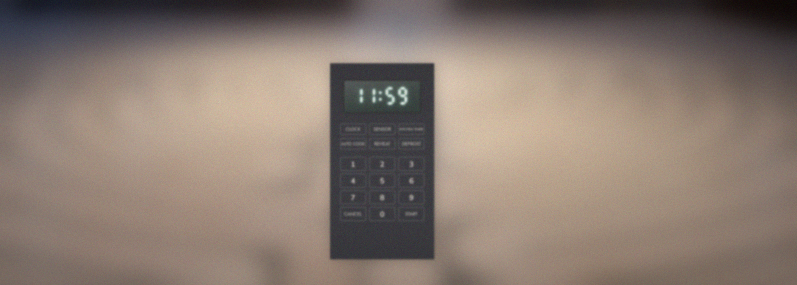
11:59
